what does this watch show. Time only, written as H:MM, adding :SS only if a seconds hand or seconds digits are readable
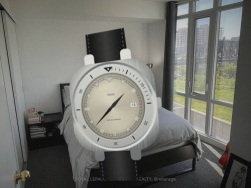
1:38
